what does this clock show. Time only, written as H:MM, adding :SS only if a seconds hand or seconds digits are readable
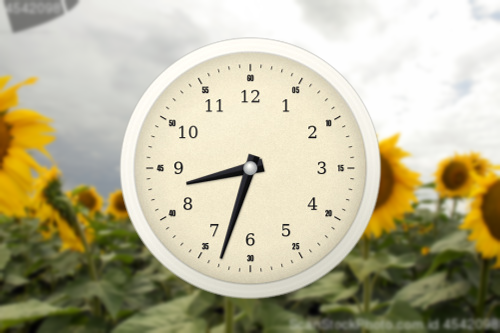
8:33
